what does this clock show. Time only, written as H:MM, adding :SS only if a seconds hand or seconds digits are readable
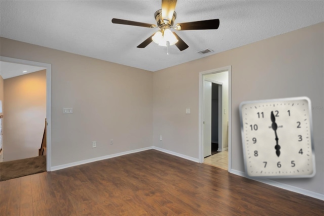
5:59
